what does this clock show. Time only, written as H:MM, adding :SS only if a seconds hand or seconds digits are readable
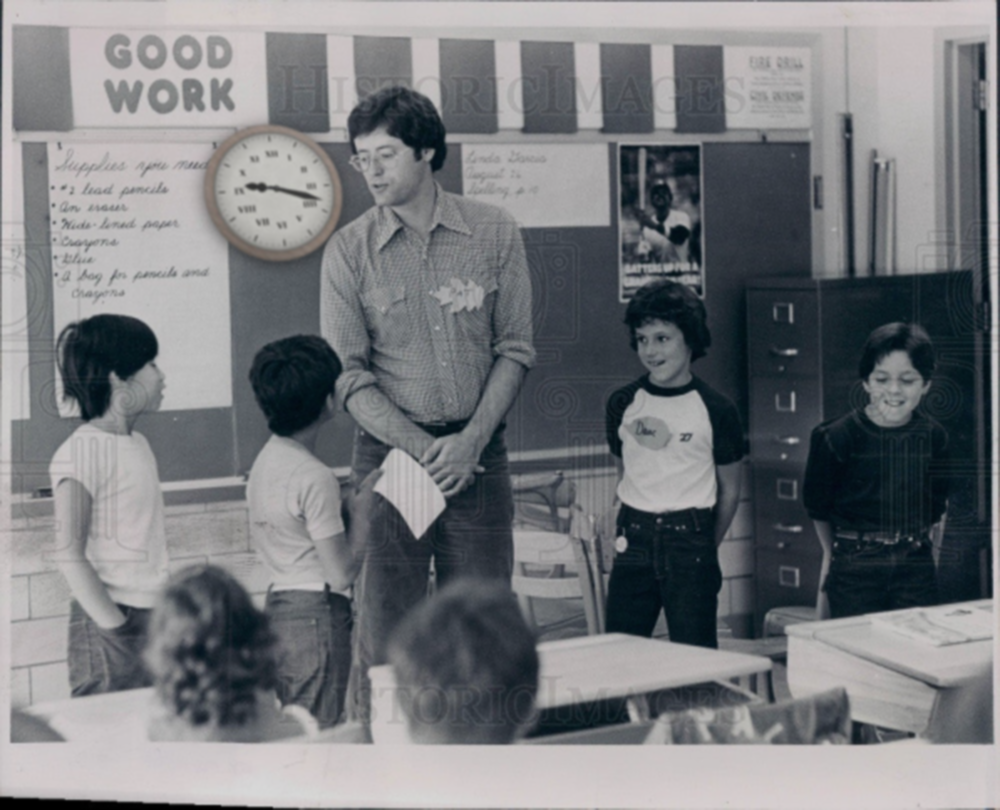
9:18
